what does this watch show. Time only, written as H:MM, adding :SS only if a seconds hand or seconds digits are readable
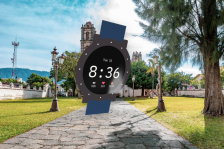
8:36
